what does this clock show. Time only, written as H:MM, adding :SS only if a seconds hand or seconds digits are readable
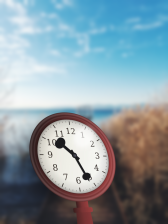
10:26
